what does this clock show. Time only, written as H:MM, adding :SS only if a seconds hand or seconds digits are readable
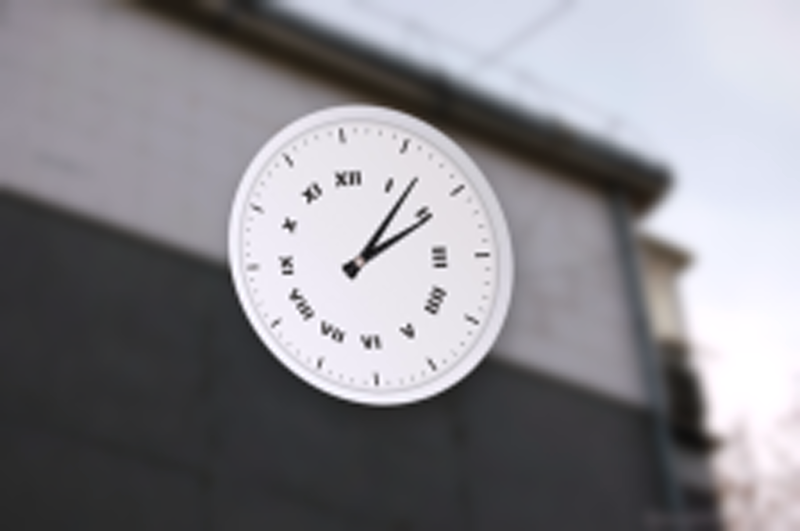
2:07
